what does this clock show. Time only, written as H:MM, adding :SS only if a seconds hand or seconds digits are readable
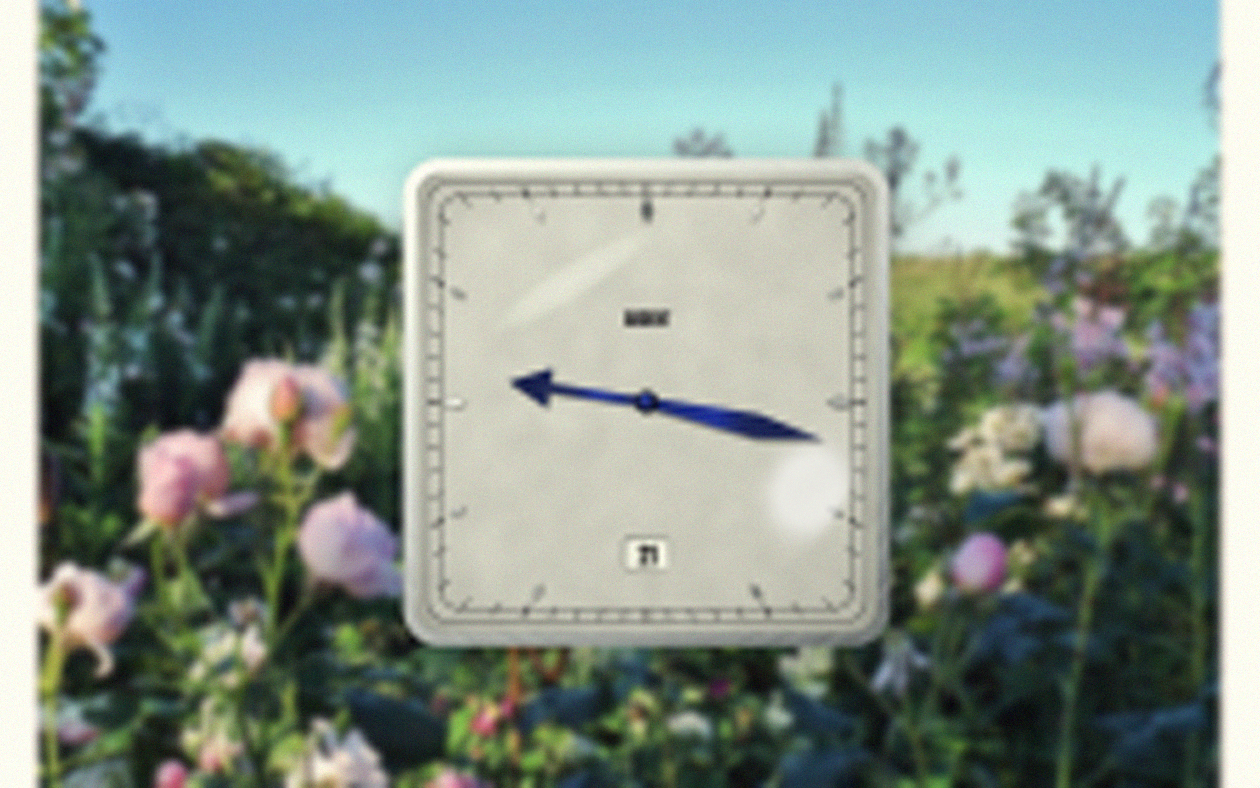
9:17
